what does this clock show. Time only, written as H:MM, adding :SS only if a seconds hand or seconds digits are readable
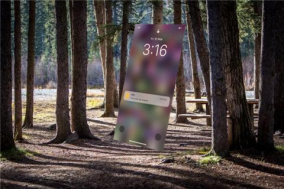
3:16
